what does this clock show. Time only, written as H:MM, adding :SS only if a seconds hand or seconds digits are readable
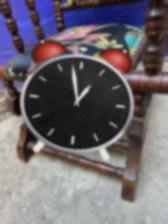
12:58
